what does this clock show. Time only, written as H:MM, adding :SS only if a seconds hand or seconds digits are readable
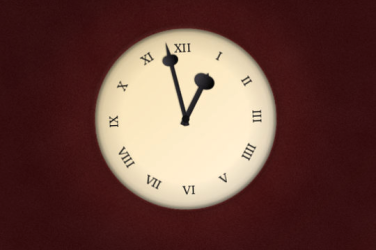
12:58
